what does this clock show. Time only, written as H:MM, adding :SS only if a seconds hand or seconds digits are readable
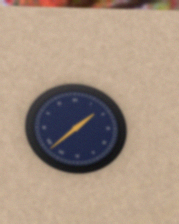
1:38
